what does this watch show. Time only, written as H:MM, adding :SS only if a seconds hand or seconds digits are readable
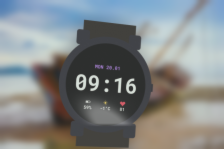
9:16
